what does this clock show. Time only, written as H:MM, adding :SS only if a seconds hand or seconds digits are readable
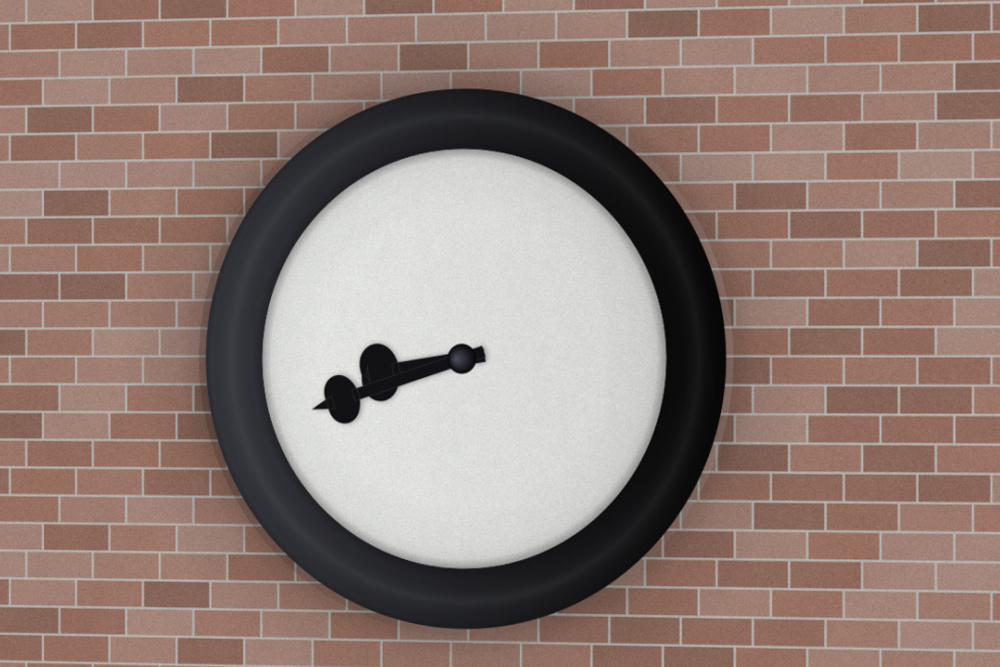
8:42
